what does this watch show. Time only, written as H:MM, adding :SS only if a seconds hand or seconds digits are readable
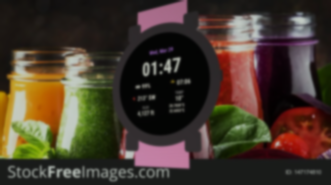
1:47
